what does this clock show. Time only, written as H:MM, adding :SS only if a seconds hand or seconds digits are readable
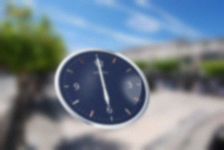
6:00
